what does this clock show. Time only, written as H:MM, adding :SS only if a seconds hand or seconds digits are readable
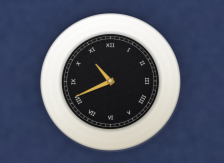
10:41
